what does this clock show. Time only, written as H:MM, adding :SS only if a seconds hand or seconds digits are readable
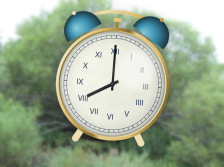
8:00
